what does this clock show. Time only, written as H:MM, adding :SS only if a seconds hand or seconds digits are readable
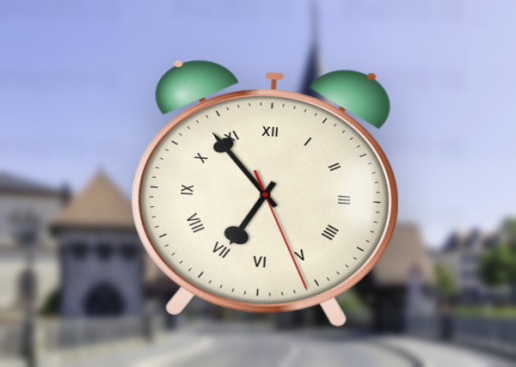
6:53:26
